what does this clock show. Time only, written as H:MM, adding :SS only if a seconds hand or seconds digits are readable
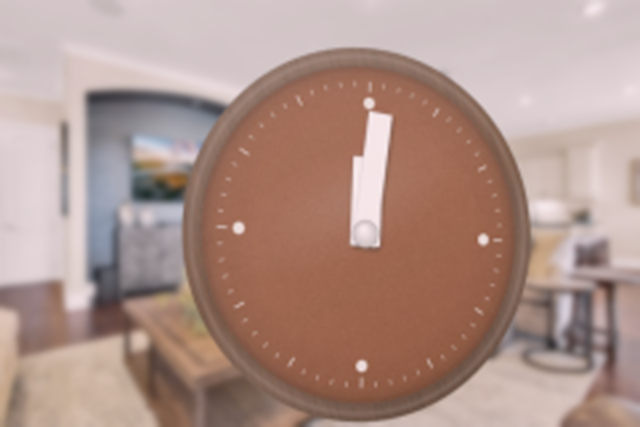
12:01
